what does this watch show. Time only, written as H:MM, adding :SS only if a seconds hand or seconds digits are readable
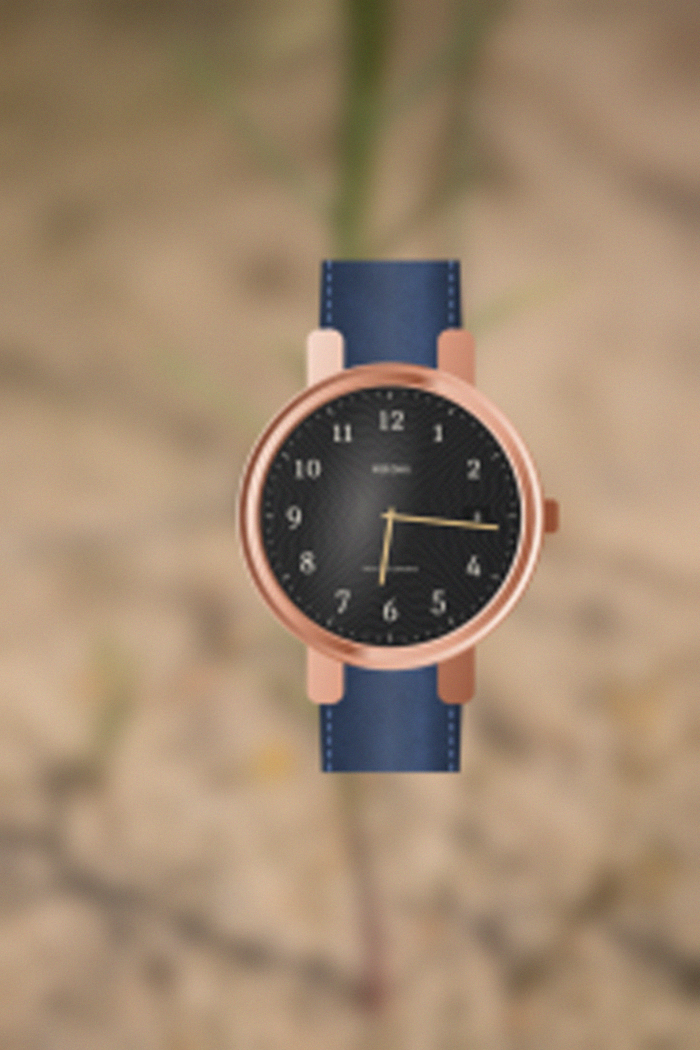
6:16
